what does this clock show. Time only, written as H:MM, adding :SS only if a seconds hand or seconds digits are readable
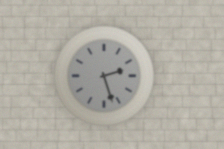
2:27
